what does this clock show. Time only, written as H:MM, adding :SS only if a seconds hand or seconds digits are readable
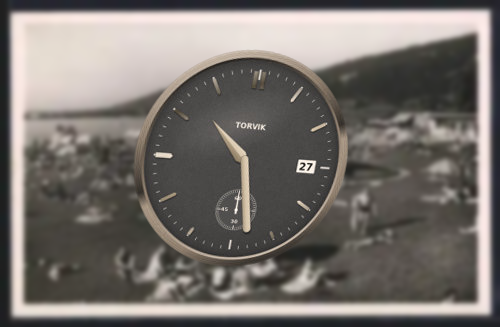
10:28
